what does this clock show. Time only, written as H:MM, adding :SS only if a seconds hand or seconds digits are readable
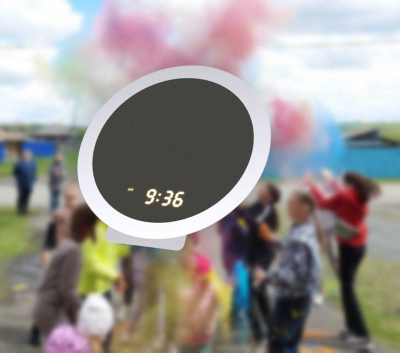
9:36
